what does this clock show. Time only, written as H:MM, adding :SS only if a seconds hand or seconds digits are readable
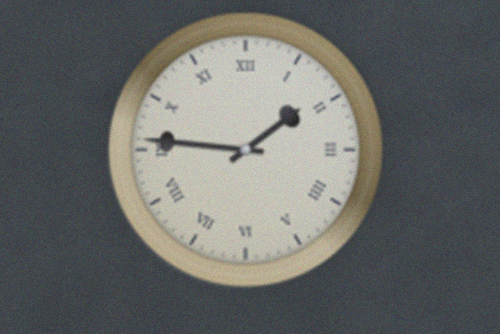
1:46
